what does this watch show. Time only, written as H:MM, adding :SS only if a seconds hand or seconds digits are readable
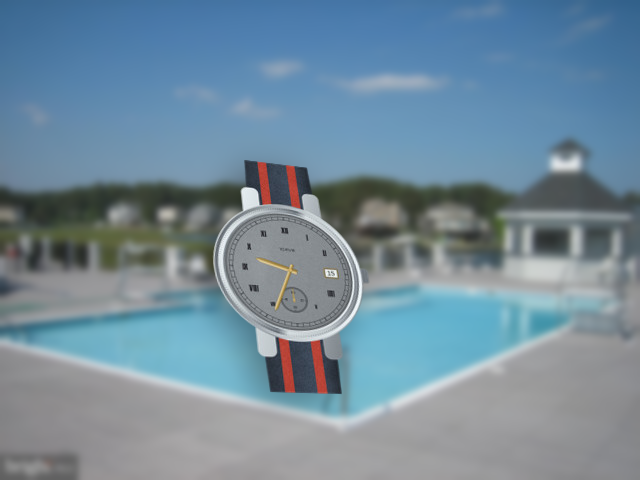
9:34
